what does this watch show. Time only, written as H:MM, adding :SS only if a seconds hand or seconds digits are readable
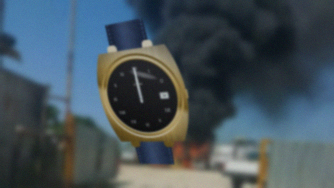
12:00
